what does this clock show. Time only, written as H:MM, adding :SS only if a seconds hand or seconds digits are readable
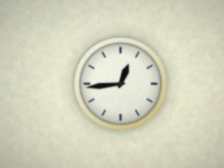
12:44
